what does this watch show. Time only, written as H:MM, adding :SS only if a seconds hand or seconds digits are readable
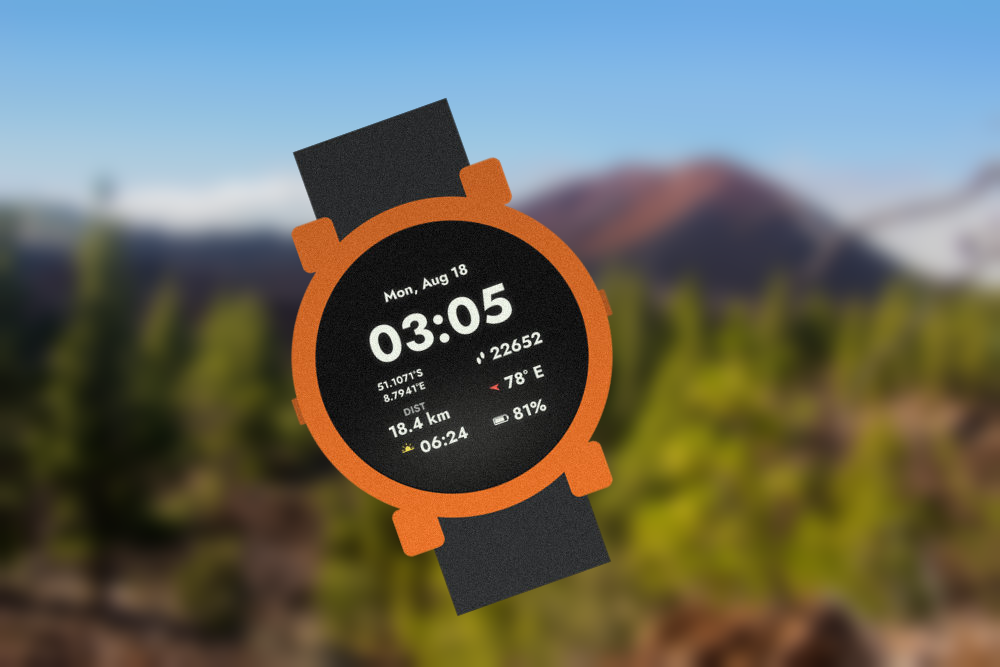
3:05
